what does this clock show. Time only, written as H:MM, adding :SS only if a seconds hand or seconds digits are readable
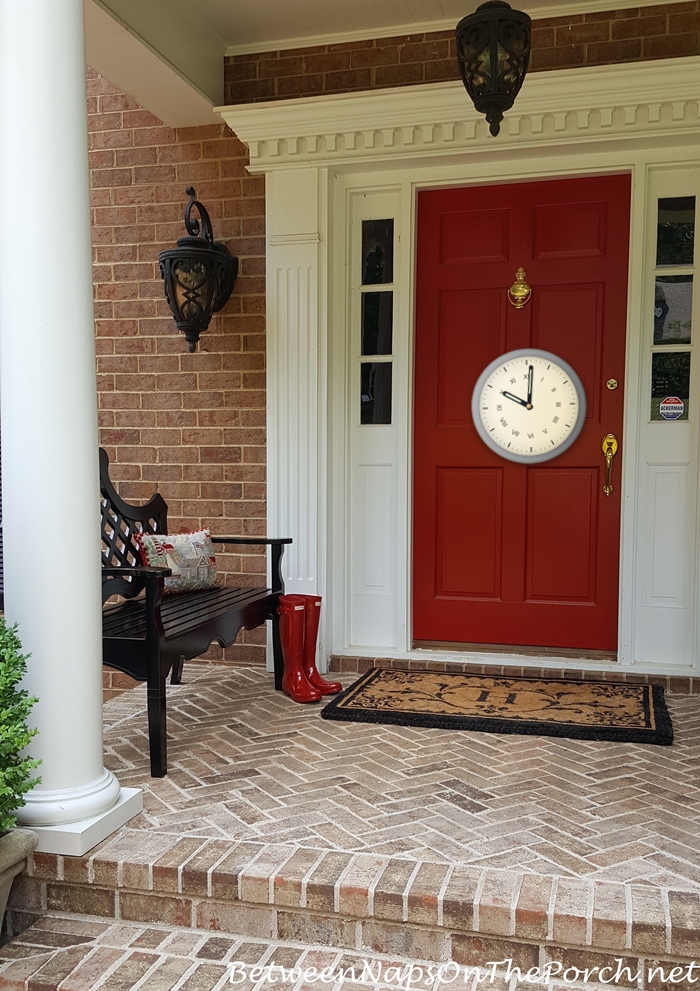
10:01
